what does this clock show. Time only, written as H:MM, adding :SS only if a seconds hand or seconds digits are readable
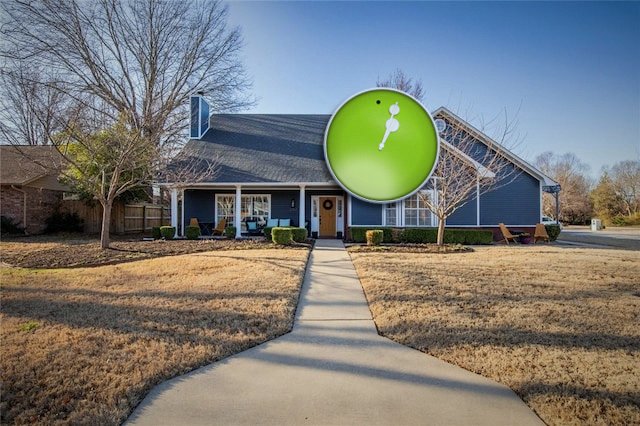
1:04
